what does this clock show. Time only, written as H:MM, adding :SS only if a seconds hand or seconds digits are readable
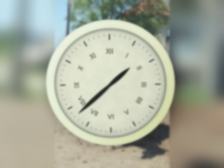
1:38
